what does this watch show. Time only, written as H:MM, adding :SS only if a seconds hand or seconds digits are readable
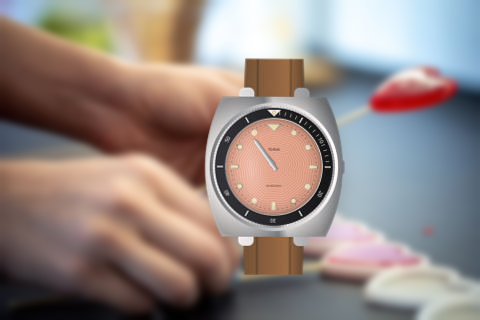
10:54
